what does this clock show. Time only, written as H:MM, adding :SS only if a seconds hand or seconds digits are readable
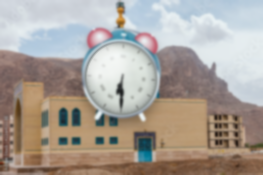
6:30
